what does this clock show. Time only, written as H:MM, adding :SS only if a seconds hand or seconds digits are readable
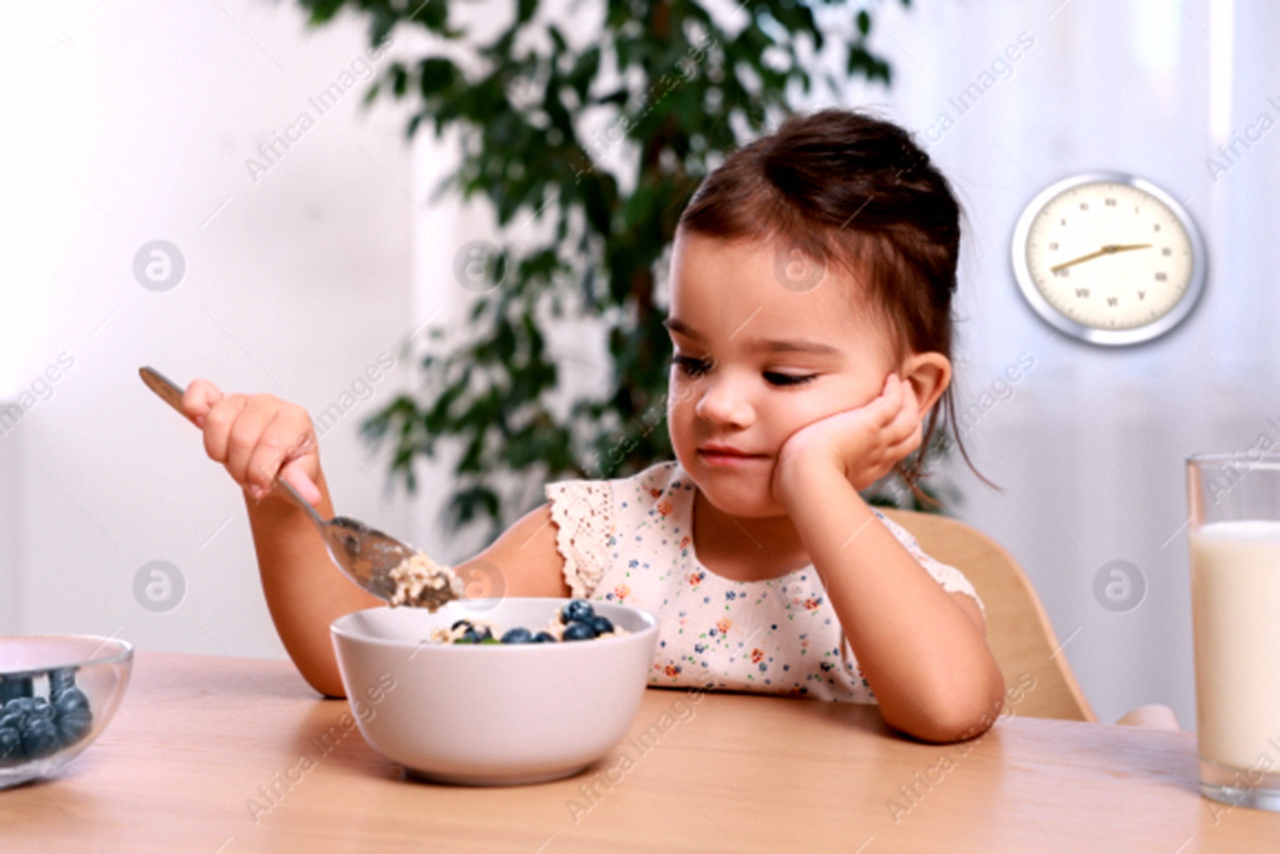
2:41
